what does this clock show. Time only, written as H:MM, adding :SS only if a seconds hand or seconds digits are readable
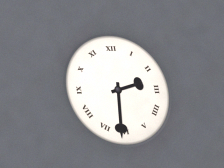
2:31
